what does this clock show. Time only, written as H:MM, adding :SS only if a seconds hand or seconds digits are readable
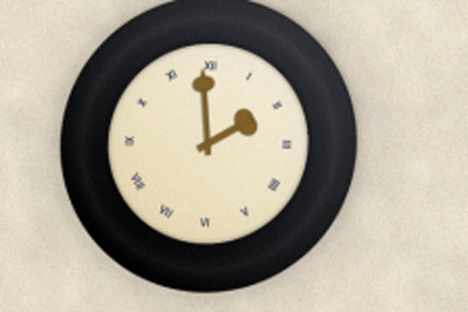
1:59
